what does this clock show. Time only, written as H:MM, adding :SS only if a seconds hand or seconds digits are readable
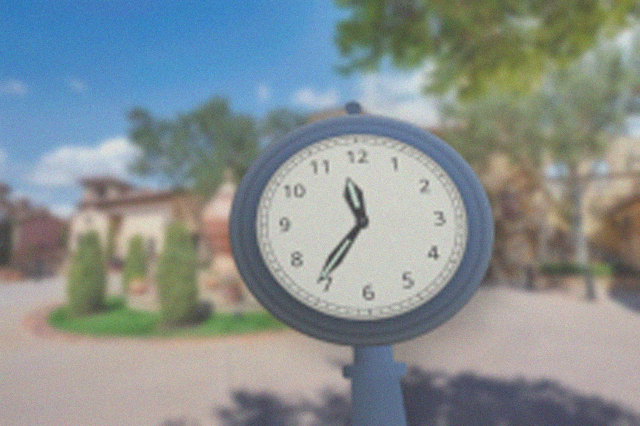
11:36
